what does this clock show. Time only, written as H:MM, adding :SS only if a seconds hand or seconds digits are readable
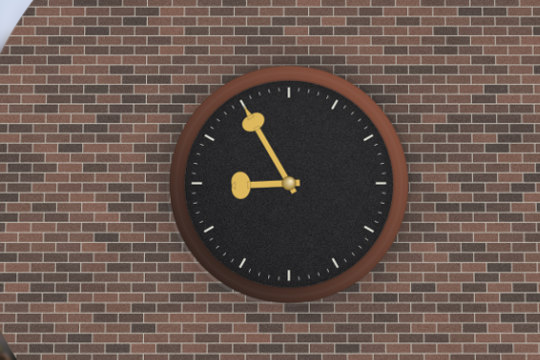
8:55
